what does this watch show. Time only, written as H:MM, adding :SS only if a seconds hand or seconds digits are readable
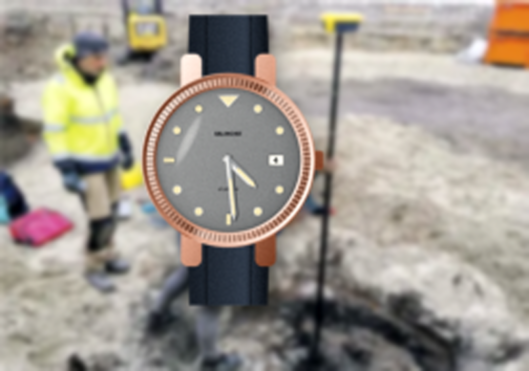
4:29
